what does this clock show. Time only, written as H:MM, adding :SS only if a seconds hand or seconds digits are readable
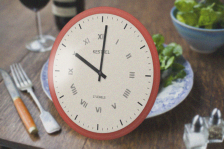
10:01
